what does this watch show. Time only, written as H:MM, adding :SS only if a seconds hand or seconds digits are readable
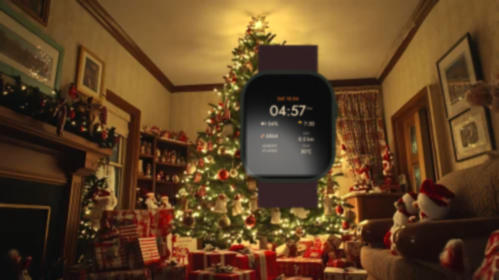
4:57
